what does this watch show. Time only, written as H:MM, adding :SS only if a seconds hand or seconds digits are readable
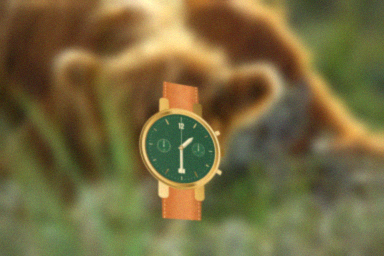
1:30
